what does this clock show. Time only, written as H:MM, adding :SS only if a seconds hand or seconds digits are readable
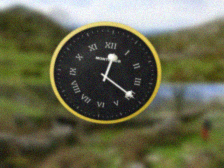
12:20
